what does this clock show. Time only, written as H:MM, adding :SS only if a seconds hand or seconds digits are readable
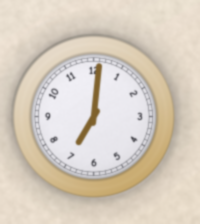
7:01
